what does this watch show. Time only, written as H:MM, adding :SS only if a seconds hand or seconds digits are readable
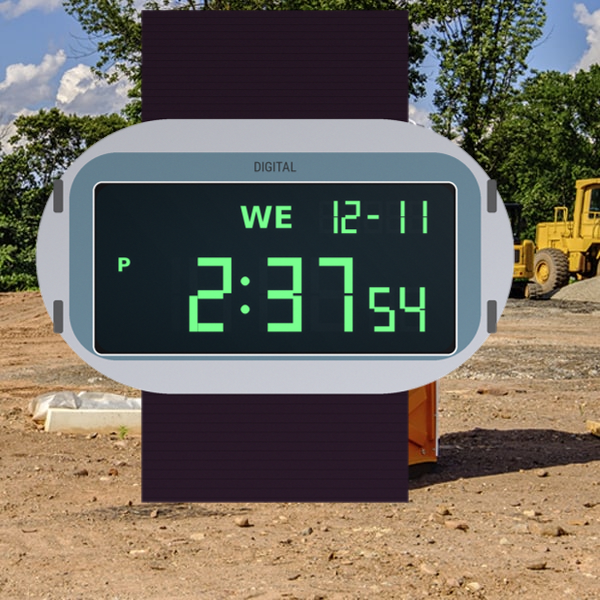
2:37:54
